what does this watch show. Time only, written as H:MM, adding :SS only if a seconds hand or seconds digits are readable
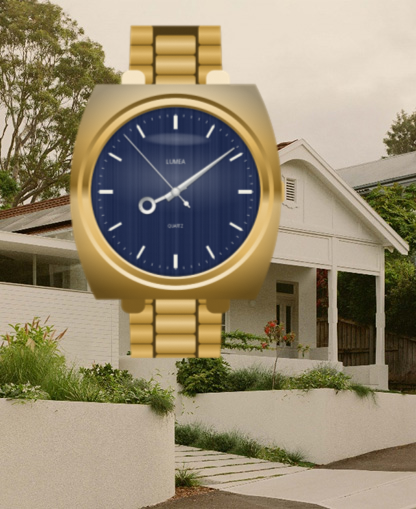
8:08:53
